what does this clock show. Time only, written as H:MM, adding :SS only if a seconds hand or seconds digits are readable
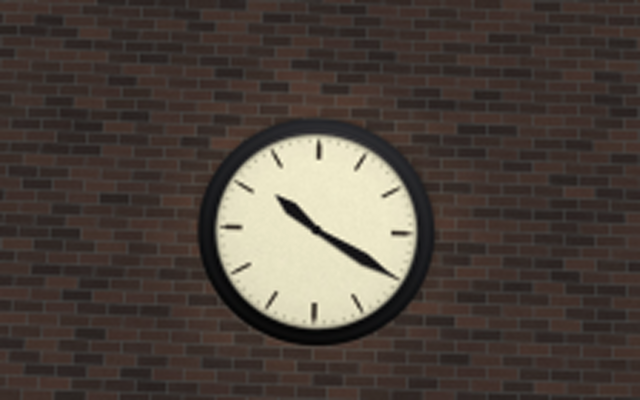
10:20
